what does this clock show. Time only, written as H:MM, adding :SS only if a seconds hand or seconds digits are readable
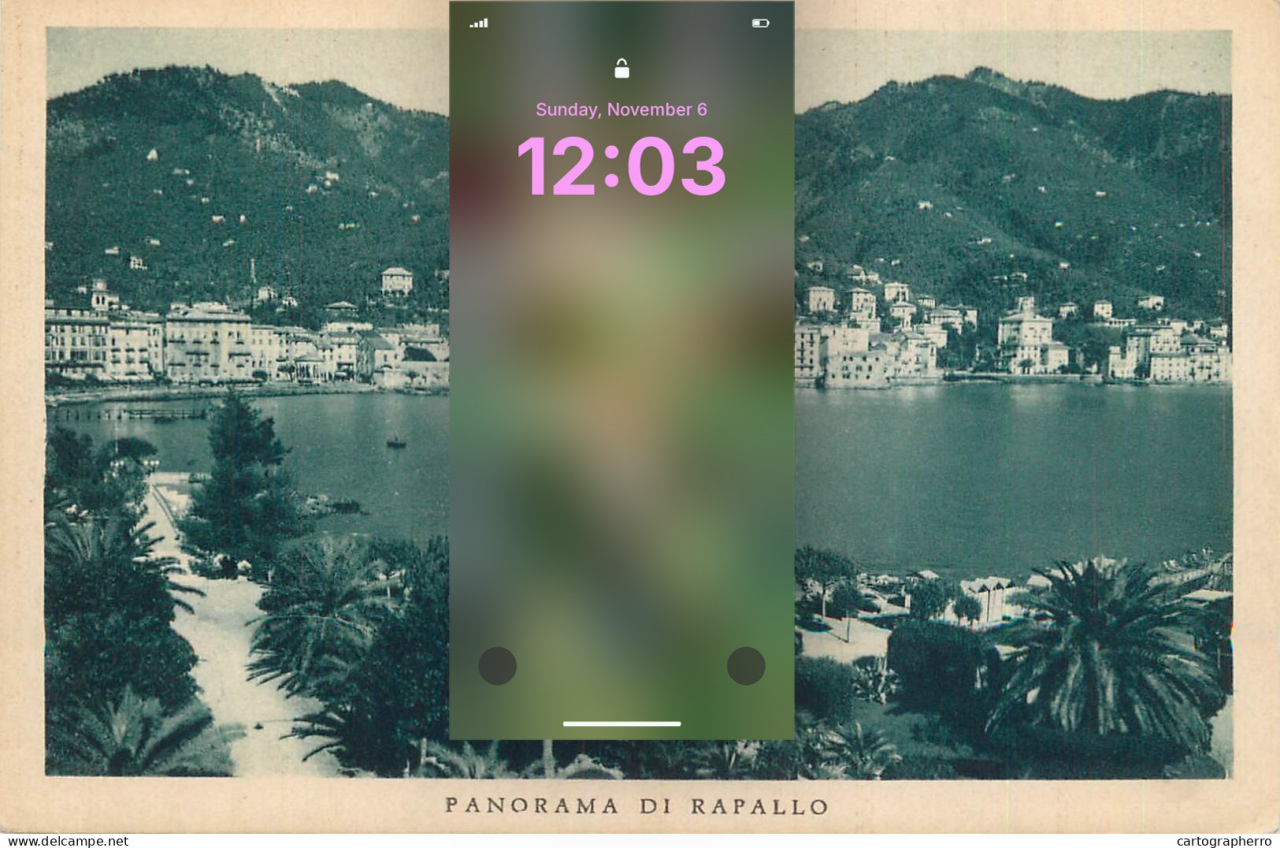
12:03
